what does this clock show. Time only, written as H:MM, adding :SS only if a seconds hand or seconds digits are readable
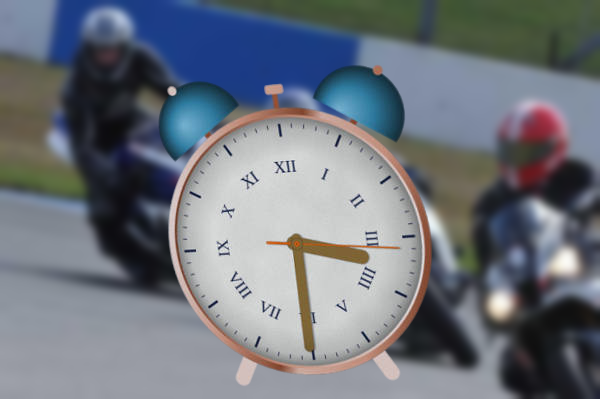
3:30:16
